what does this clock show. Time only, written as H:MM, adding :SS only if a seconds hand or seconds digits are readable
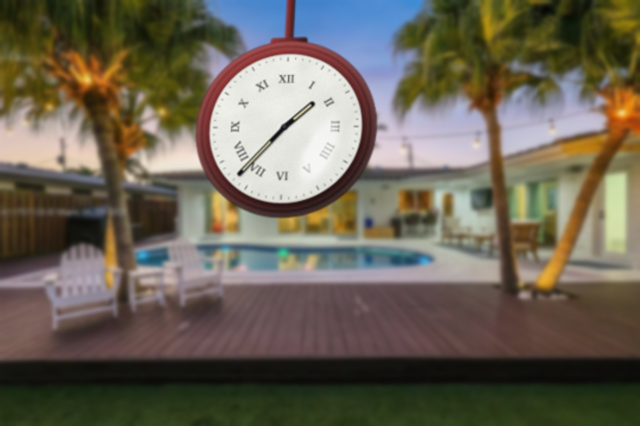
1:37
